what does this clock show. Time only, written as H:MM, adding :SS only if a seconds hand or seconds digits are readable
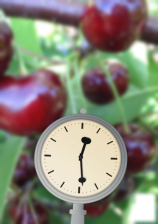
12:29
